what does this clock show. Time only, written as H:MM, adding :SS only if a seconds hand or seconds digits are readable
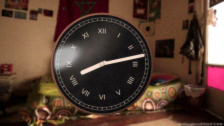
8:13
